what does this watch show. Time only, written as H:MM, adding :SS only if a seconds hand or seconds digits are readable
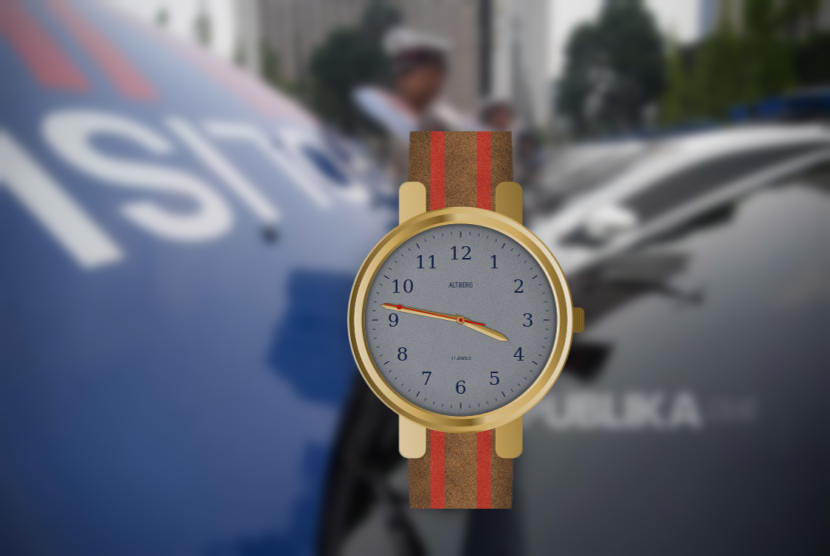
3:46:47
